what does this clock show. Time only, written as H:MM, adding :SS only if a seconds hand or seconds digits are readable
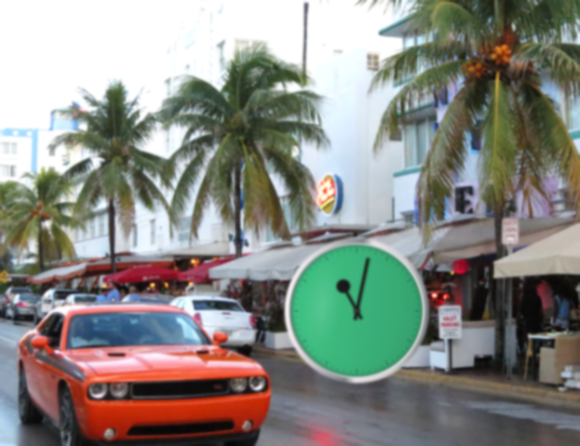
11:02
